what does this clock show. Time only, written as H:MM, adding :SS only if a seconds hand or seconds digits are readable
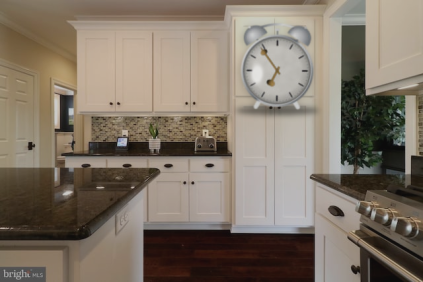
6:54
